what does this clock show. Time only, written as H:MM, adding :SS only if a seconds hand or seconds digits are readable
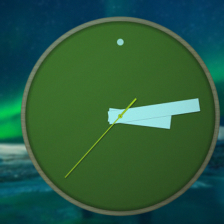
3:13:37
